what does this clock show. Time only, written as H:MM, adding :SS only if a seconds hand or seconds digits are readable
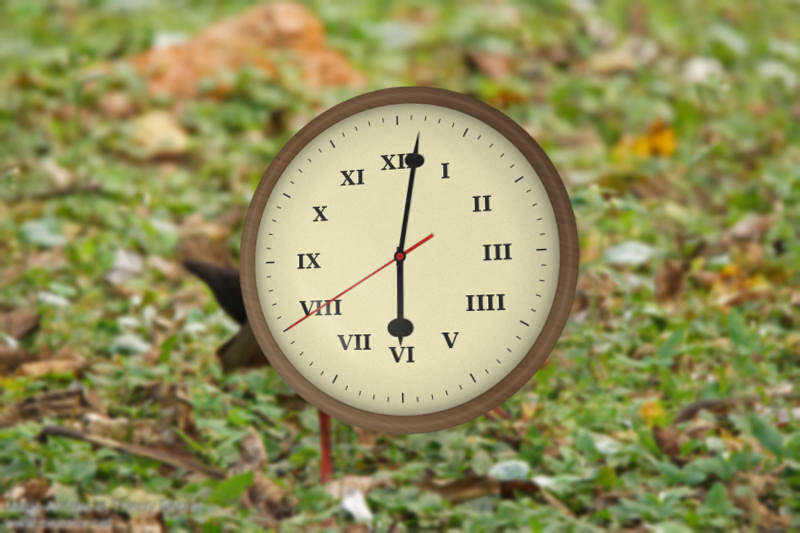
6:01:40
